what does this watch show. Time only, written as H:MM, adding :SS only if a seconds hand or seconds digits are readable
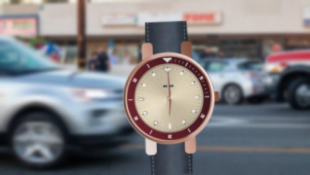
6:00
